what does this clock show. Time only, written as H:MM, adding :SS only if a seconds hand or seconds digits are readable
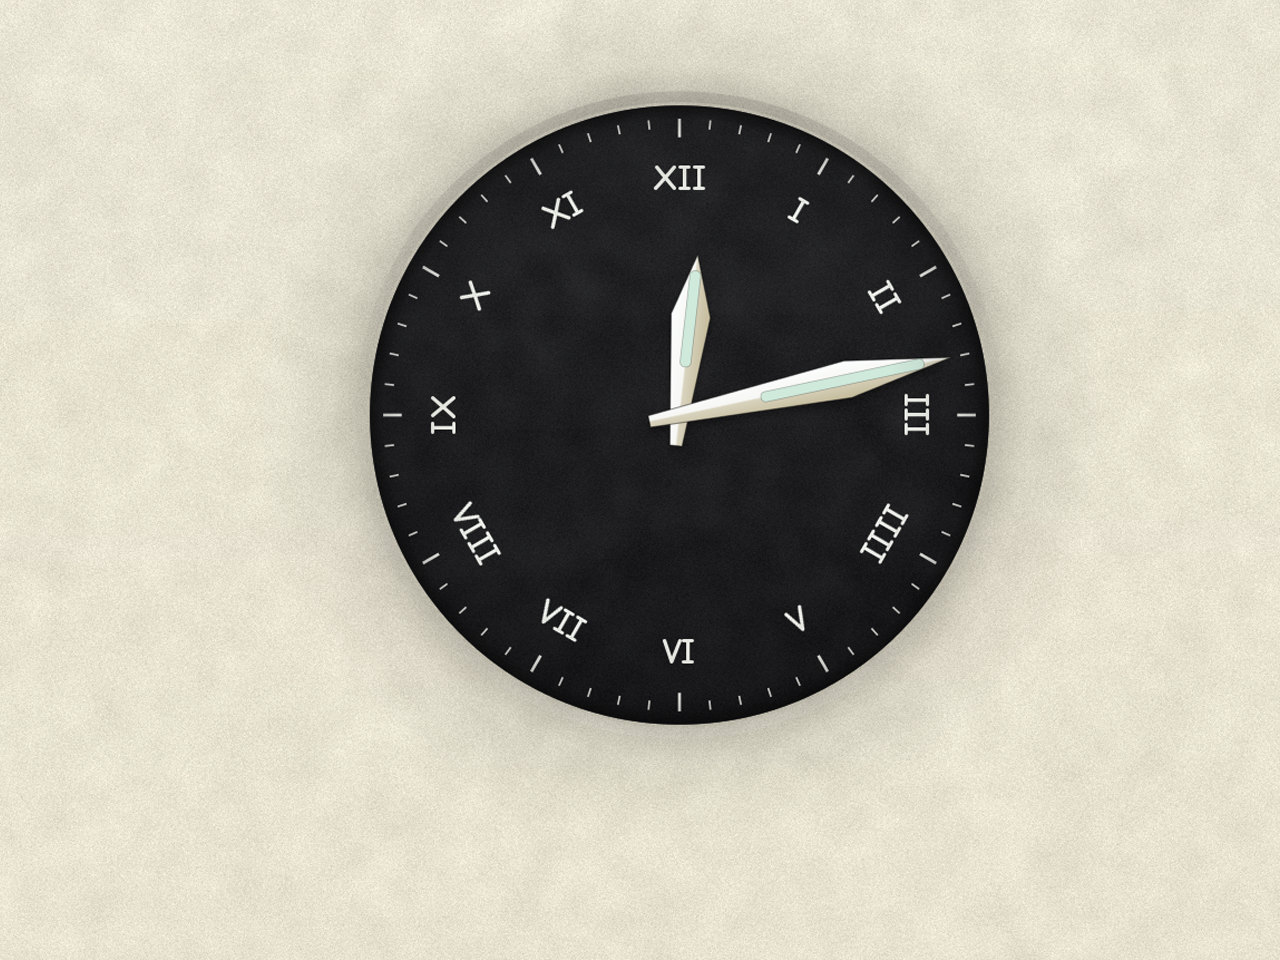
12:13
